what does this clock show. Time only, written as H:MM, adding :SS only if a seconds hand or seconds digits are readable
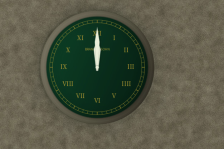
12:00
